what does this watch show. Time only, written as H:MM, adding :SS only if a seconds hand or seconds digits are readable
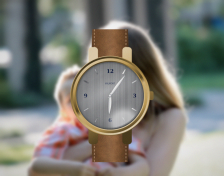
6:06
